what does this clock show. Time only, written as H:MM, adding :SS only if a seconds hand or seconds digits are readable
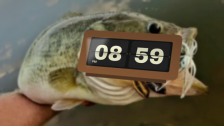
8:59
